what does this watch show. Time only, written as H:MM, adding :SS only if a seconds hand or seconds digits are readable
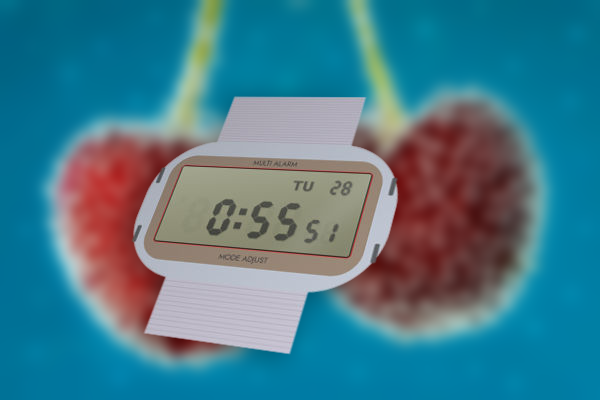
0:55:51
